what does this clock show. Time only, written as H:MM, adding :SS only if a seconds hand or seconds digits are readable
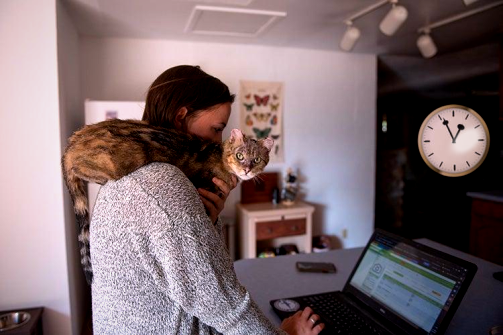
12:56
